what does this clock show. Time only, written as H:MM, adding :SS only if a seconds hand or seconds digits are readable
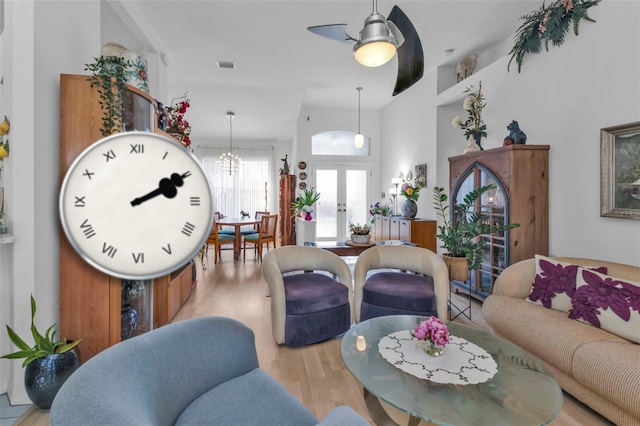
2:10
